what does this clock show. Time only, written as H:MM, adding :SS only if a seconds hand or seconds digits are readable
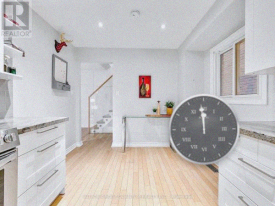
11:59
